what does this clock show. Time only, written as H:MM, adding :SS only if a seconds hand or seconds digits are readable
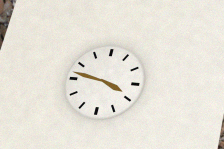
3:47
